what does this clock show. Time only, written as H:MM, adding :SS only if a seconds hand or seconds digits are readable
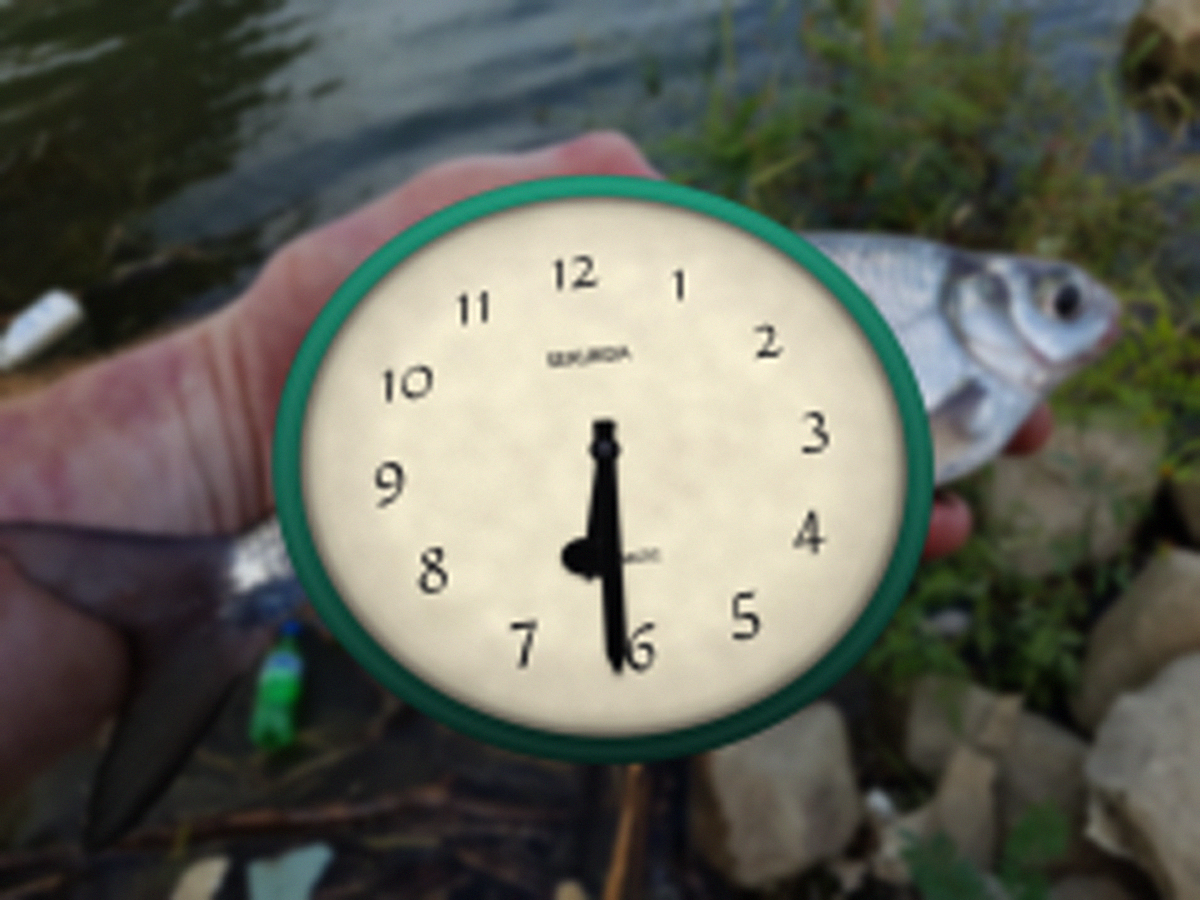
6:31
